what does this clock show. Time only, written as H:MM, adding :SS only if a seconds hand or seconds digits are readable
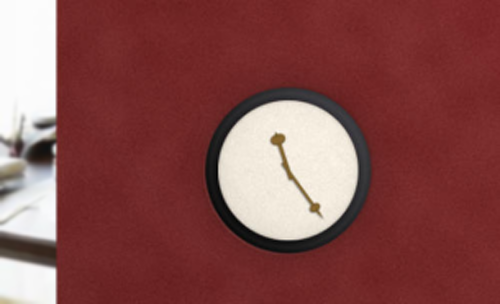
11:24
